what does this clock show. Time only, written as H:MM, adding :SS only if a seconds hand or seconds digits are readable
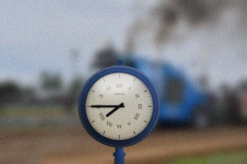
7:45
